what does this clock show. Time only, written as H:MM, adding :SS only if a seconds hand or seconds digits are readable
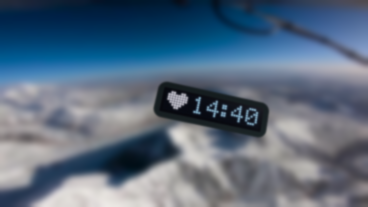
14:40
